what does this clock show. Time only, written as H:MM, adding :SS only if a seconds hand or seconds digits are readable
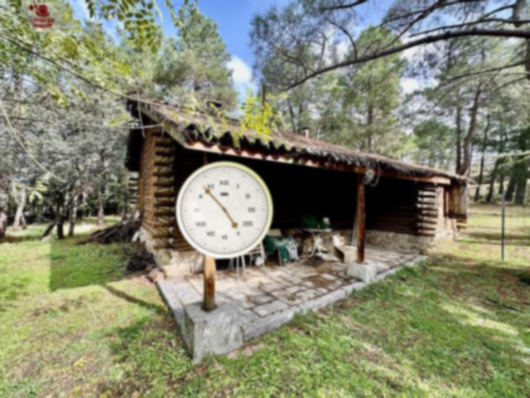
4:53
